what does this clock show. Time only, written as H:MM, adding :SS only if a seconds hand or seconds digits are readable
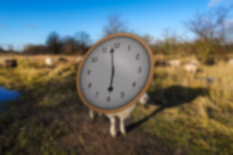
5:58
